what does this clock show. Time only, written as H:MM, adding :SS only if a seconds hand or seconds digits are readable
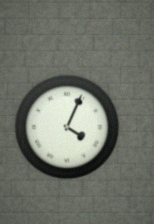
4:04
